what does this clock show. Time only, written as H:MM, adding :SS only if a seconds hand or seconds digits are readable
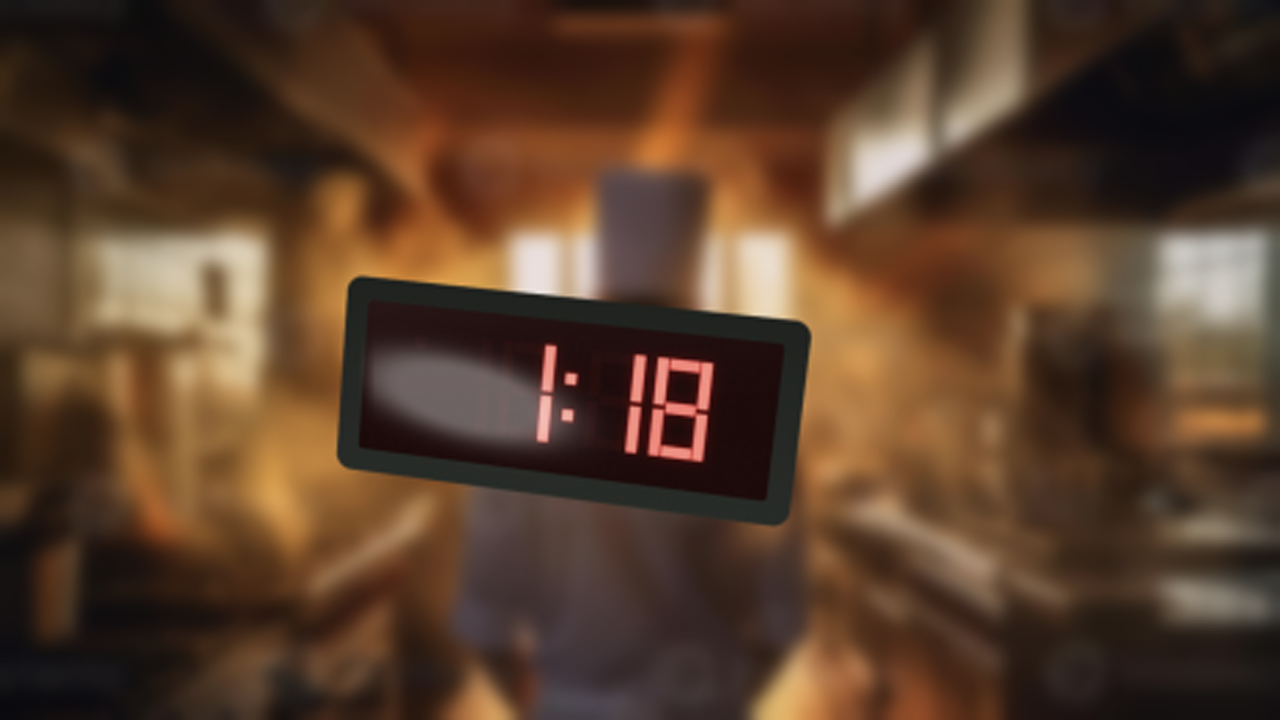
1:18
